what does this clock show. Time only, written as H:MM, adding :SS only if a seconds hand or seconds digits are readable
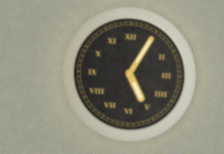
5:05
